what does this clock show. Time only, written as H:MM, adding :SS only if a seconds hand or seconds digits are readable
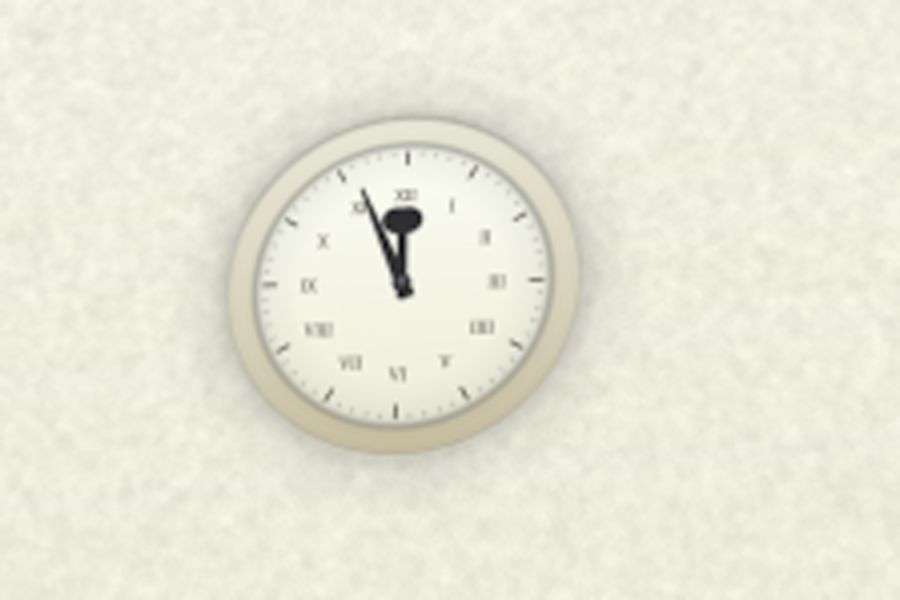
11:56
